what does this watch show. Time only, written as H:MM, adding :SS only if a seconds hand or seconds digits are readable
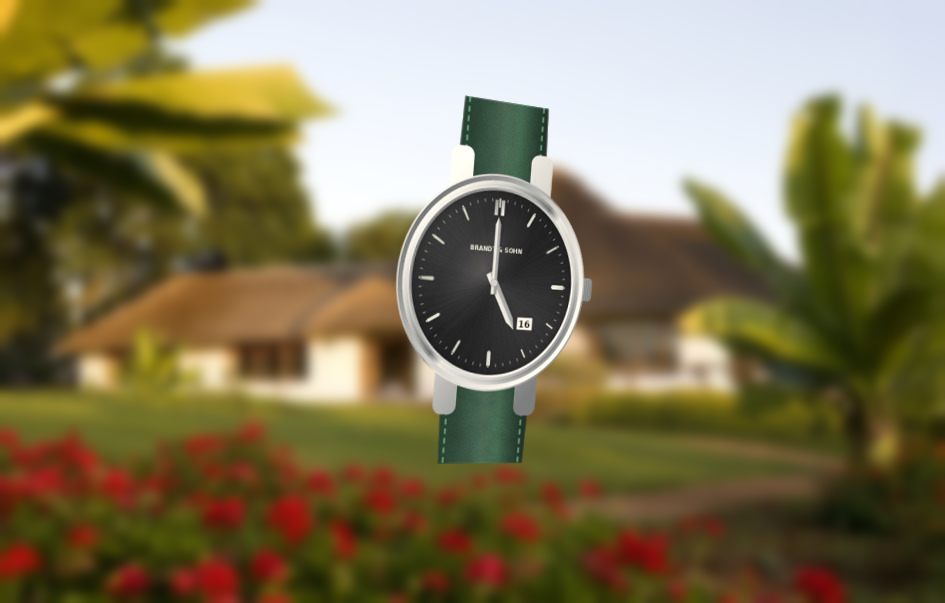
5:00
